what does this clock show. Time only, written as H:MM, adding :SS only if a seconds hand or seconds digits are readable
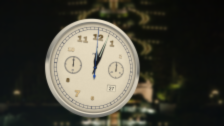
12:03
